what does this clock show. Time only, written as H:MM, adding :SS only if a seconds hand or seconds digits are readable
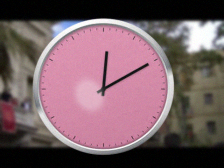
12:10
